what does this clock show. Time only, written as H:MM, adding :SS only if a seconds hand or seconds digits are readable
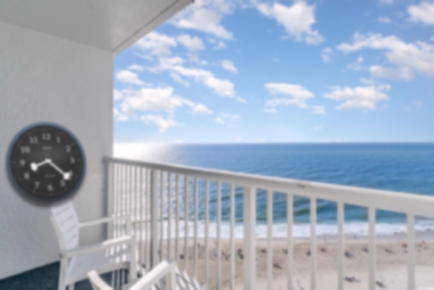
8:22
